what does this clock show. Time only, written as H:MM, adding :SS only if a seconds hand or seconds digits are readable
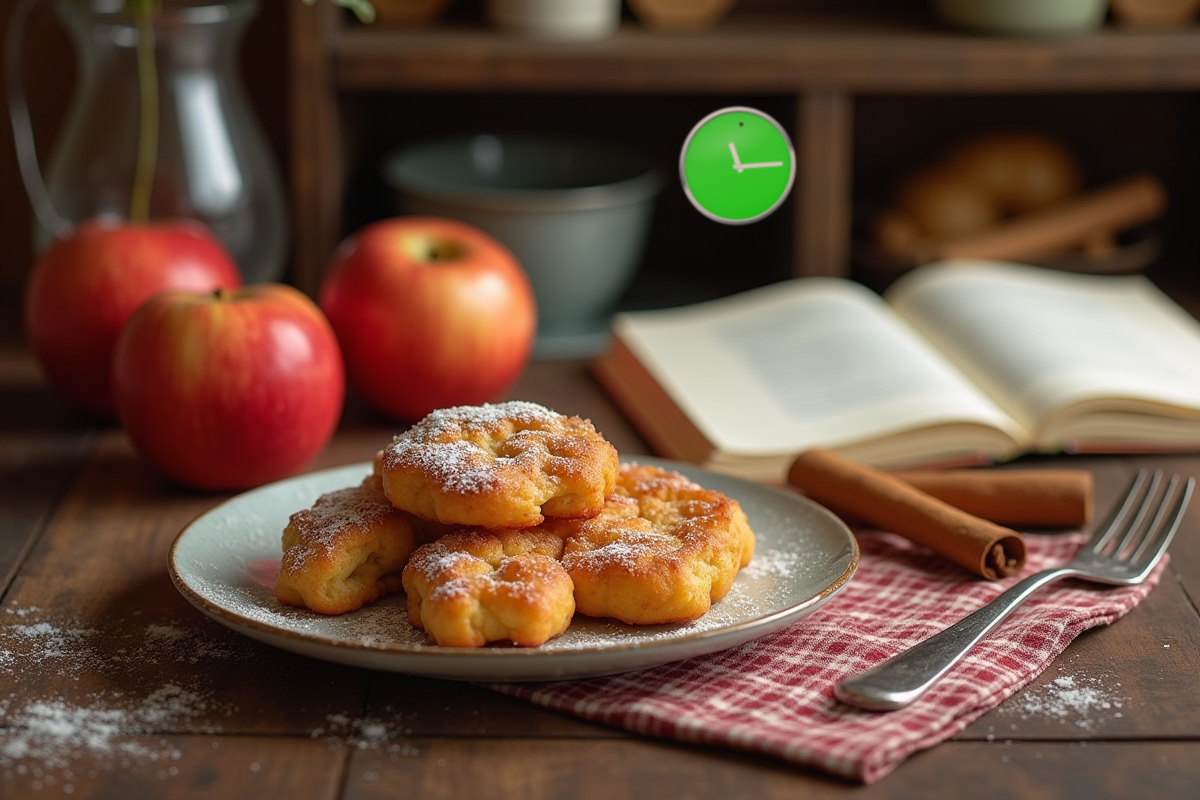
11:14
